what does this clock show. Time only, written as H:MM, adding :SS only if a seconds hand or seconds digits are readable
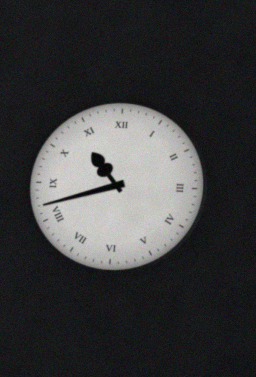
10:42
